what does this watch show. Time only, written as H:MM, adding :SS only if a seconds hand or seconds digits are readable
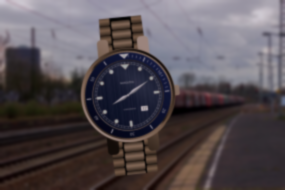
8:10
